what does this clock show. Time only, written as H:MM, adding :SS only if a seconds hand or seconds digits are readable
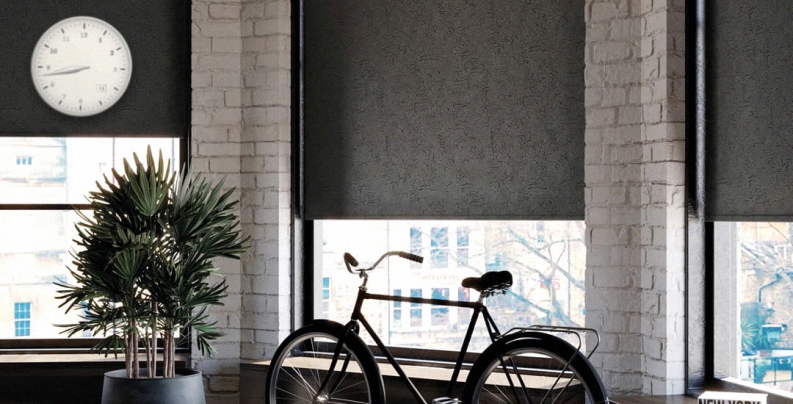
8:43
